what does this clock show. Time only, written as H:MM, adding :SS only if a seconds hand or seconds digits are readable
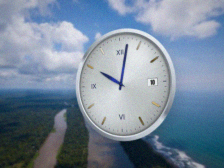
10:02
